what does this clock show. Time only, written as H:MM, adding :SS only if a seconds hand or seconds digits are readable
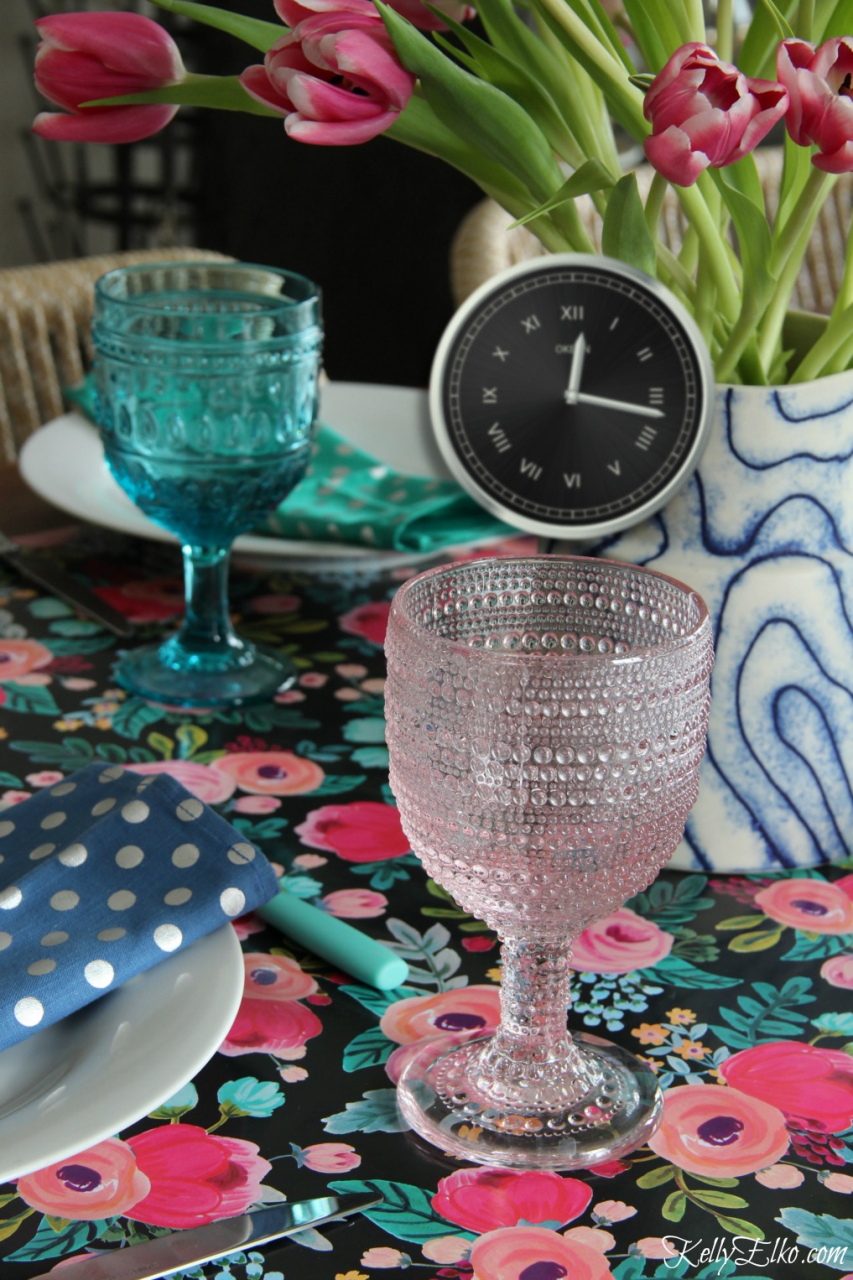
12:17
